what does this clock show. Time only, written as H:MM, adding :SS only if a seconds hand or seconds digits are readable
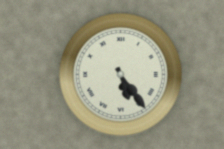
5:24
